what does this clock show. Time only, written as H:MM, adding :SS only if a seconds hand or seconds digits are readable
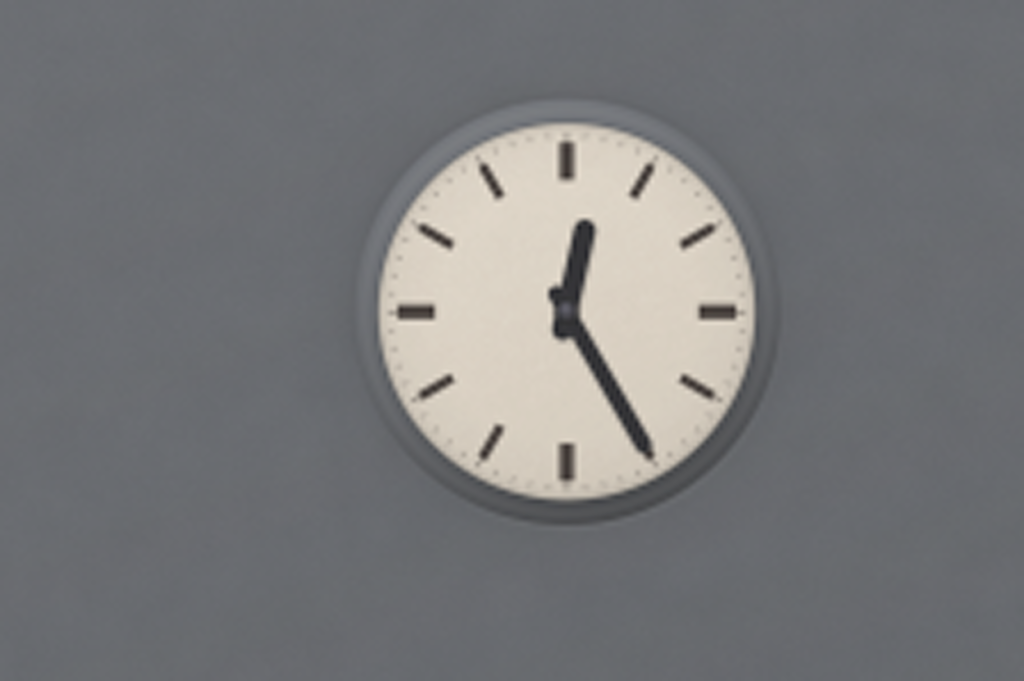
12:25
